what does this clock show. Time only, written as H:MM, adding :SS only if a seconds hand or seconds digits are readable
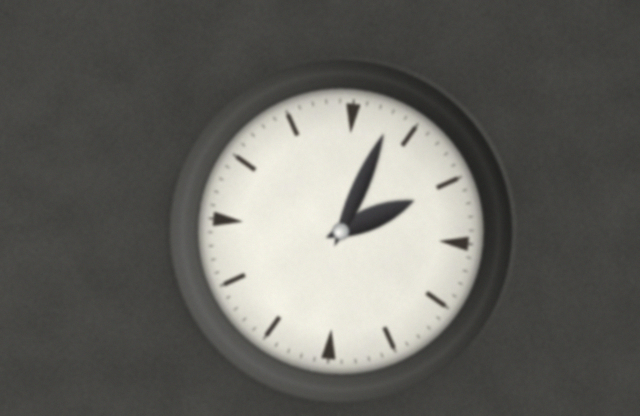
2:03
